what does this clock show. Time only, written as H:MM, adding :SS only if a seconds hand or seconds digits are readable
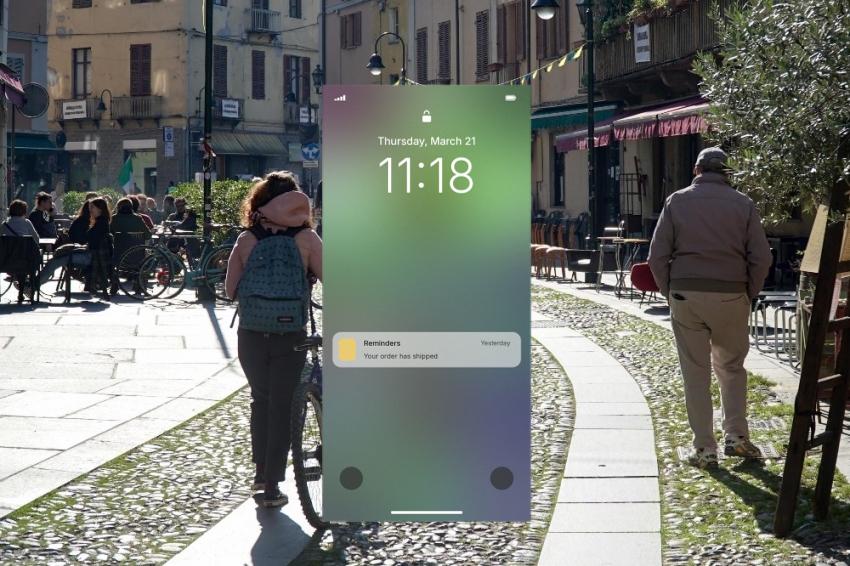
11:18
